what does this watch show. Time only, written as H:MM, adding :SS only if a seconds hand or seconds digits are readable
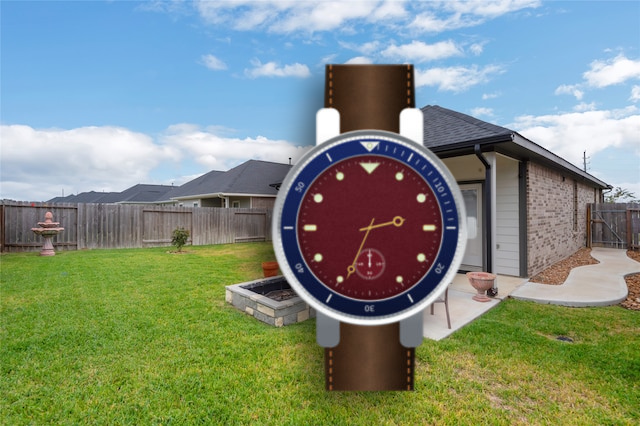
2:34
